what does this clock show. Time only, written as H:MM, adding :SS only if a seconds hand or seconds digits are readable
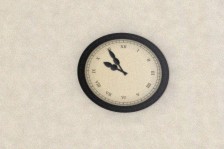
9:55
